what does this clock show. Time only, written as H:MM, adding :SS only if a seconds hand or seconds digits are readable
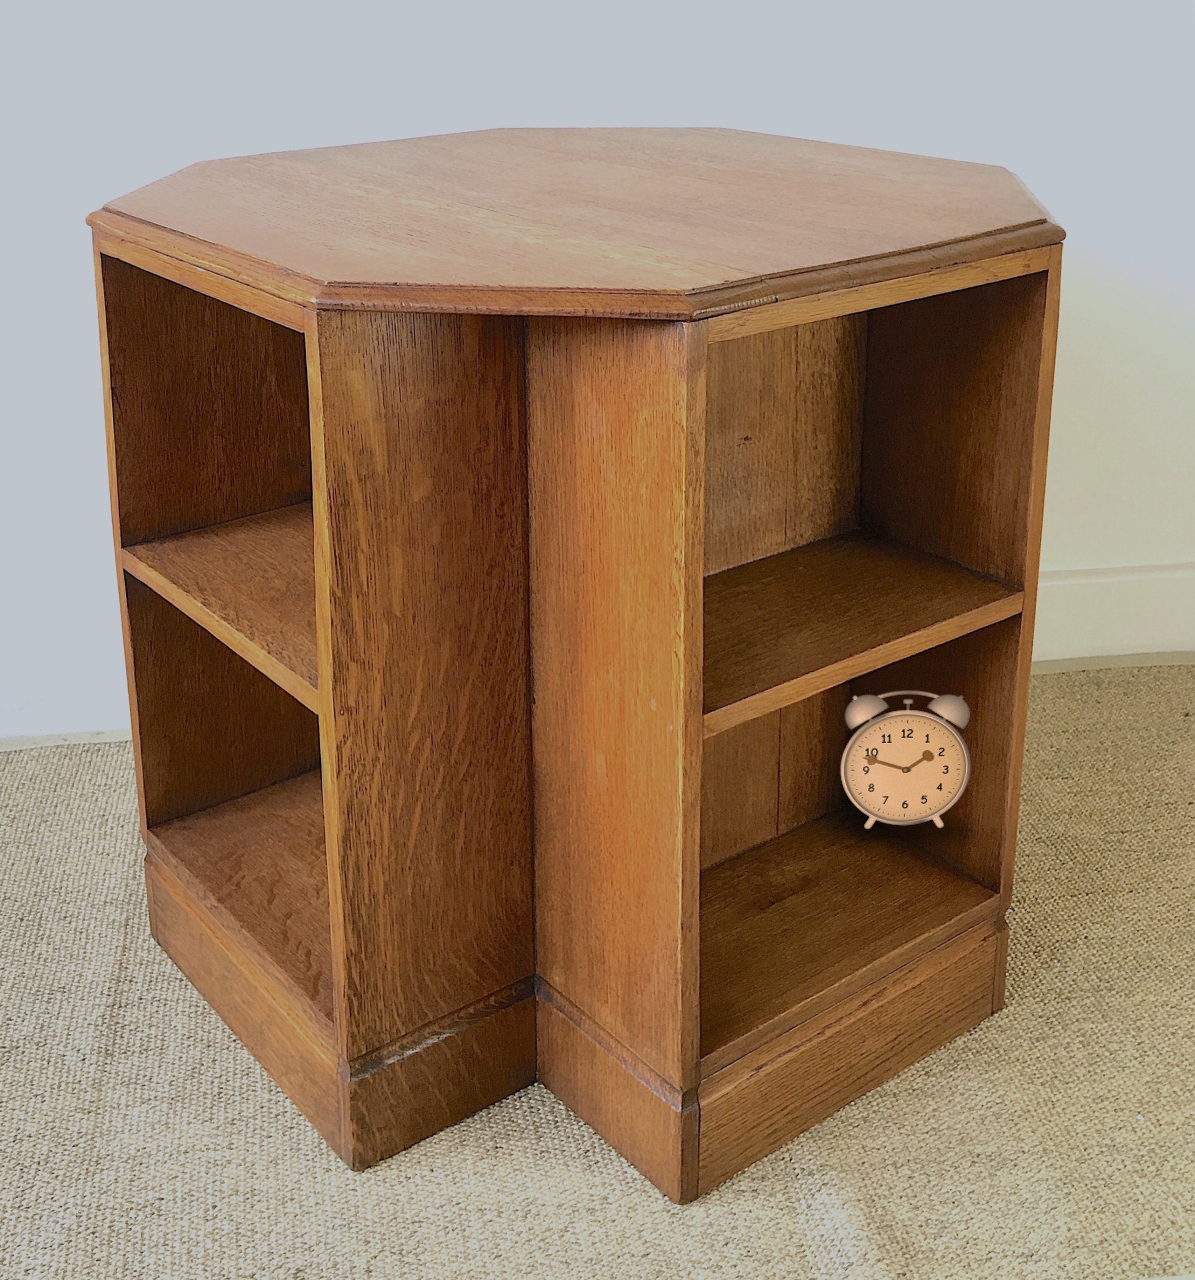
1:48
